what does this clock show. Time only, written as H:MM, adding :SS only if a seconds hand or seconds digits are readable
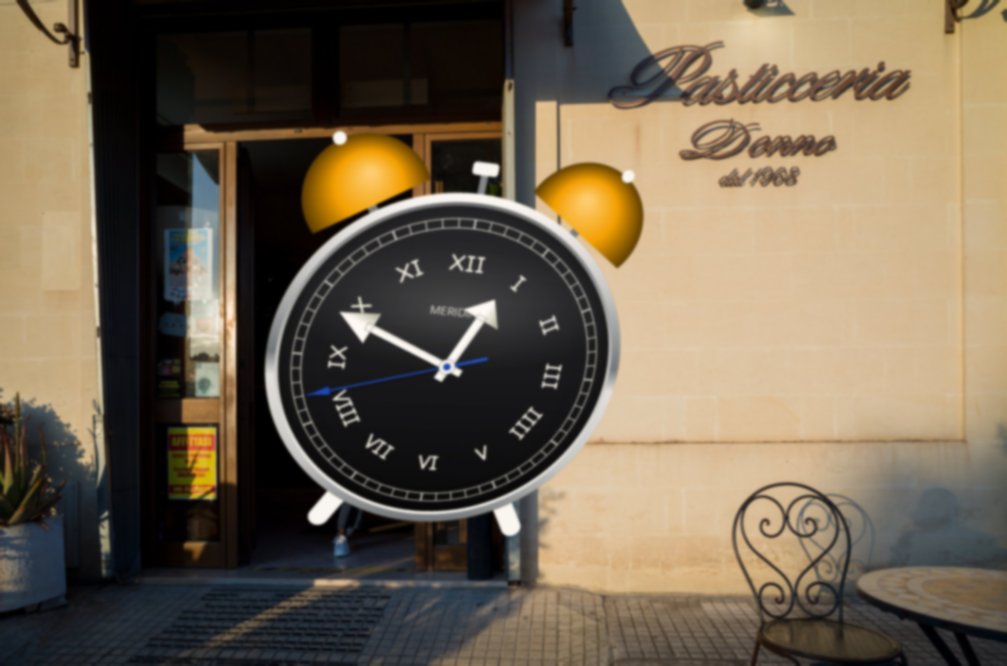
12:48:42
